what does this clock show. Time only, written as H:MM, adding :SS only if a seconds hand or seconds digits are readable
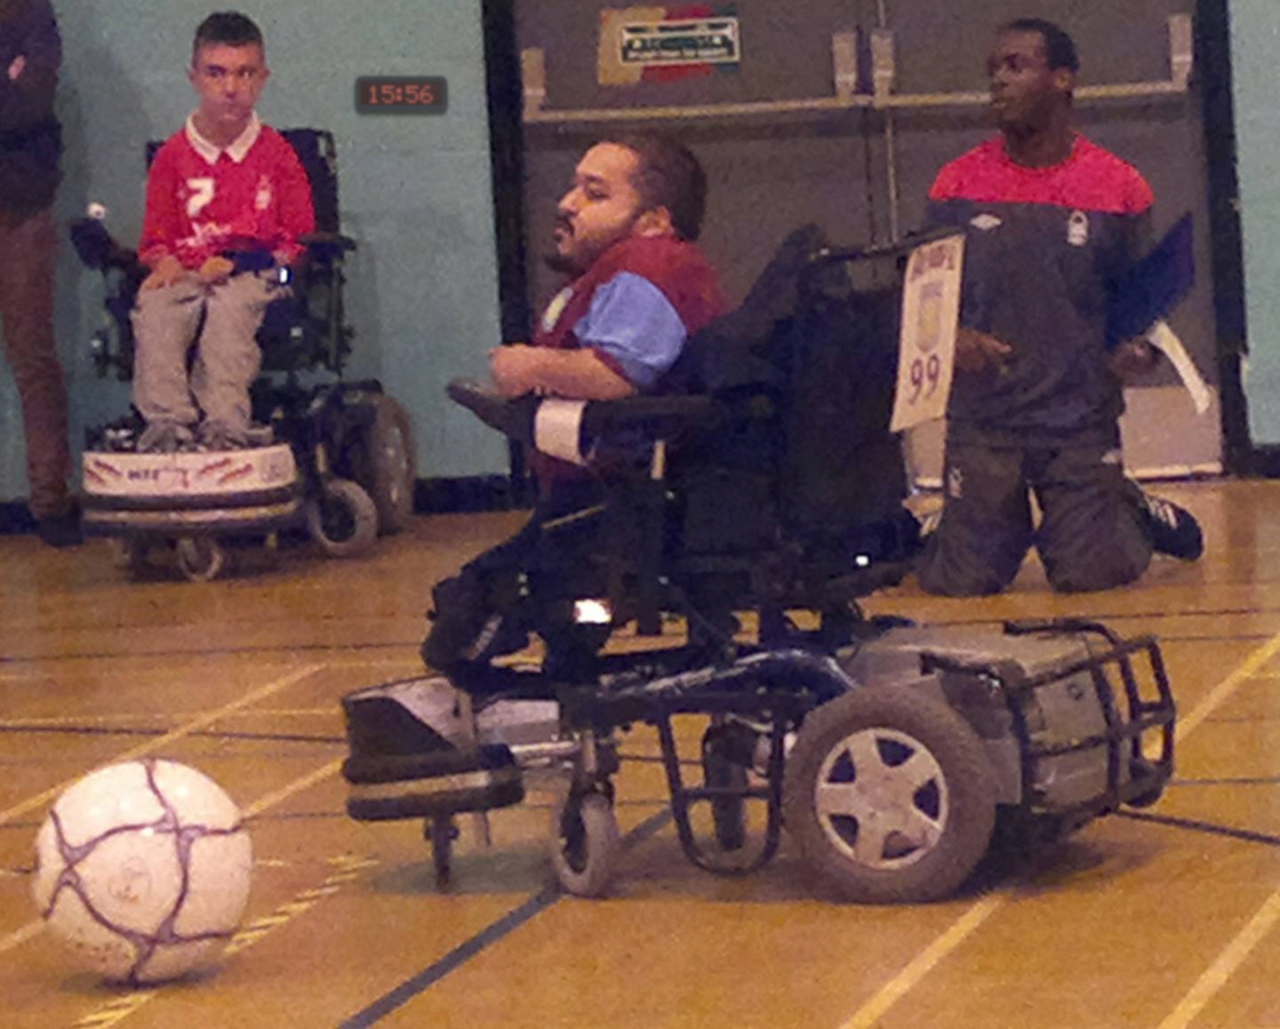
15:56
